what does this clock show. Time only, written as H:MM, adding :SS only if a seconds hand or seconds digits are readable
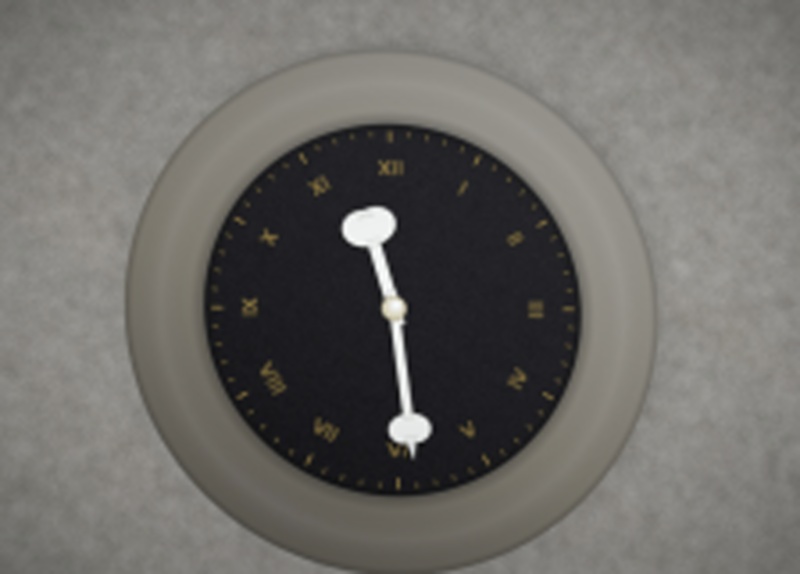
11:29
